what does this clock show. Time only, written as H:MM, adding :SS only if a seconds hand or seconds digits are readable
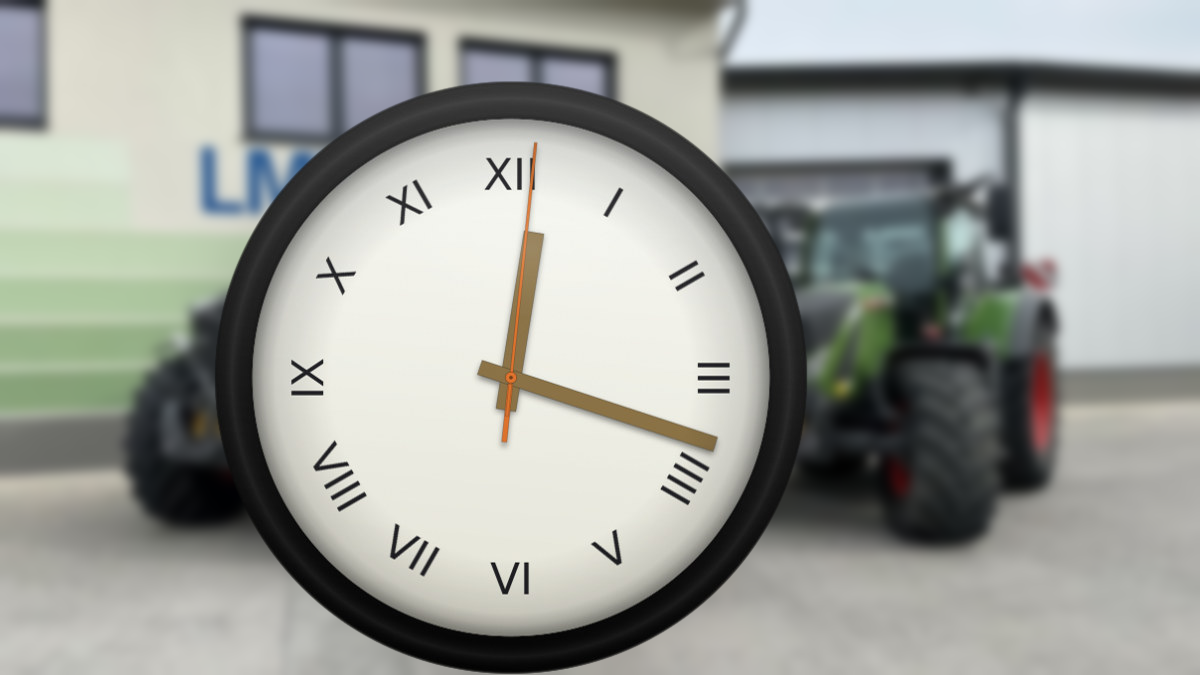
12:18:01
